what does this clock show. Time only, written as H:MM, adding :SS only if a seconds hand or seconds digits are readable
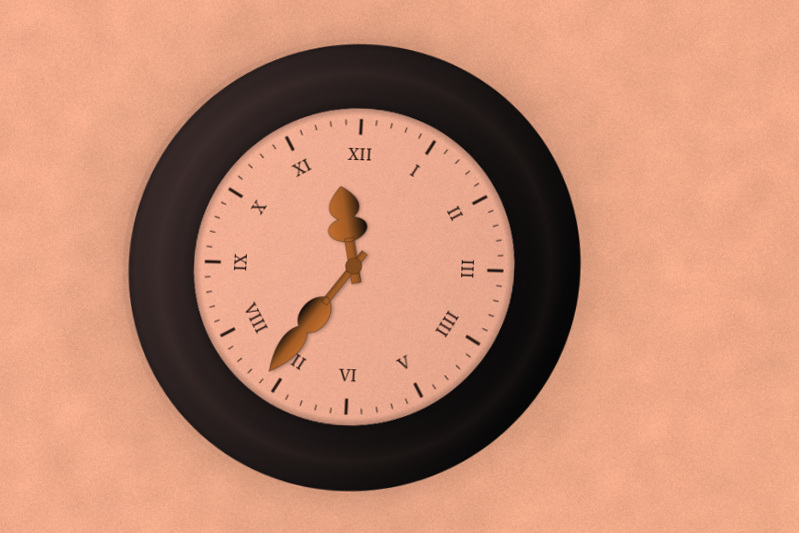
11:36
